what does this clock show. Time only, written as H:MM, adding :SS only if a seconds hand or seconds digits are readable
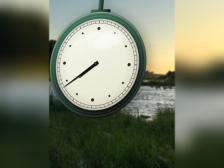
7:39
